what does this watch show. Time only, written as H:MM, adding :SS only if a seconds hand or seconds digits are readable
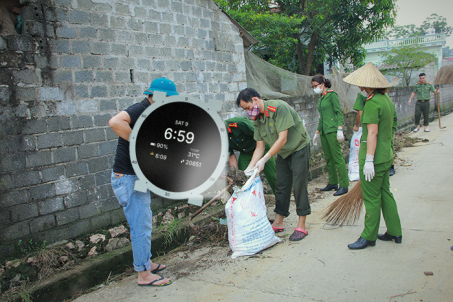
6:59
